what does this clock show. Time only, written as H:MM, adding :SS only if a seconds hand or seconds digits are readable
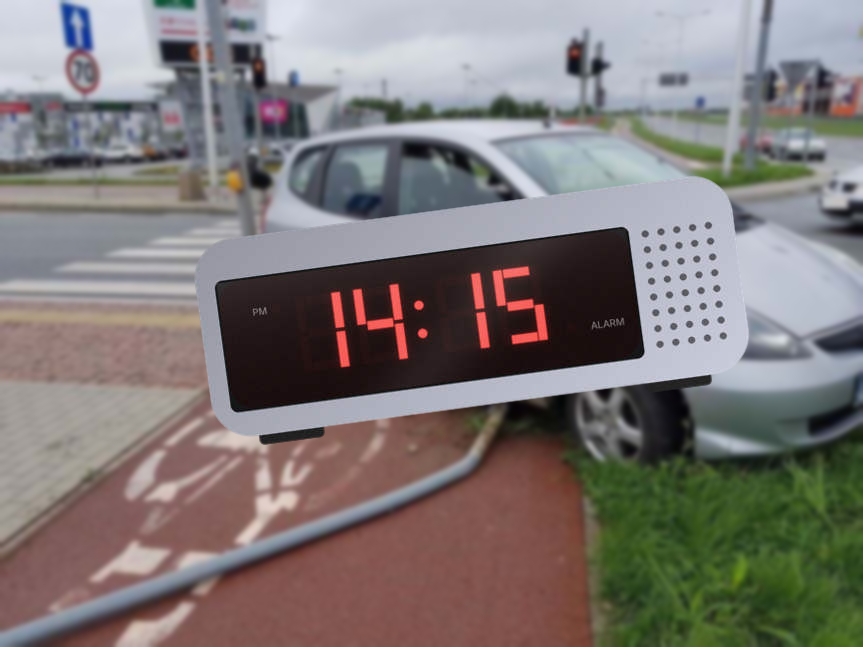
14:15
